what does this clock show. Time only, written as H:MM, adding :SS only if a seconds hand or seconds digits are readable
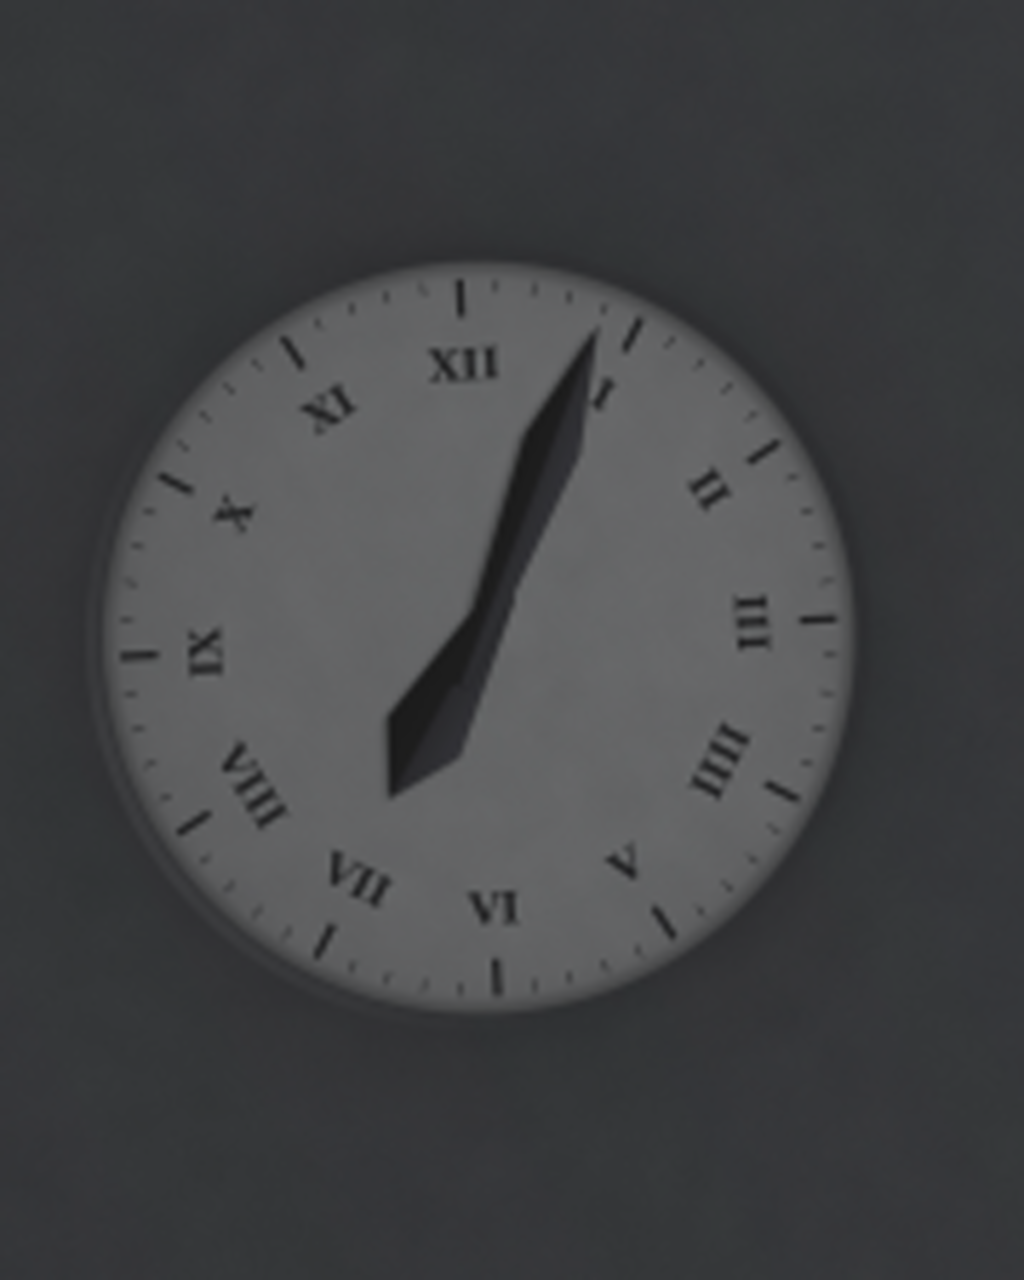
7:04
